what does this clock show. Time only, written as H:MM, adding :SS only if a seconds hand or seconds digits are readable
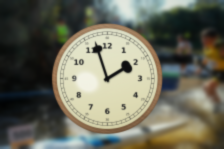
1:57
